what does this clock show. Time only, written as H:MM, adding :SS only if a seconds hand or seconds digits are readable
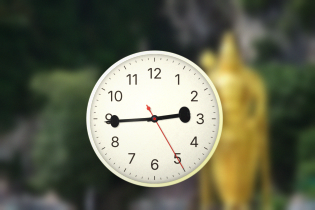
2:44:25
